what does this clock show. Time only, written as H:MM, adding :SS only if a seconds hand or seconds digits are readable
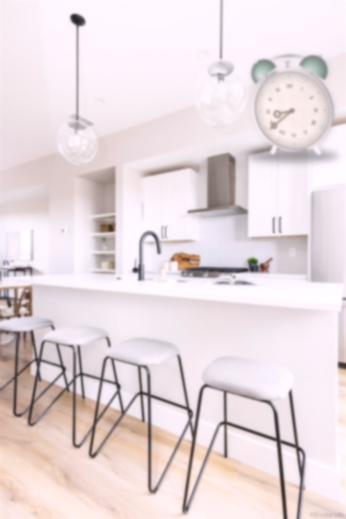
8:39
